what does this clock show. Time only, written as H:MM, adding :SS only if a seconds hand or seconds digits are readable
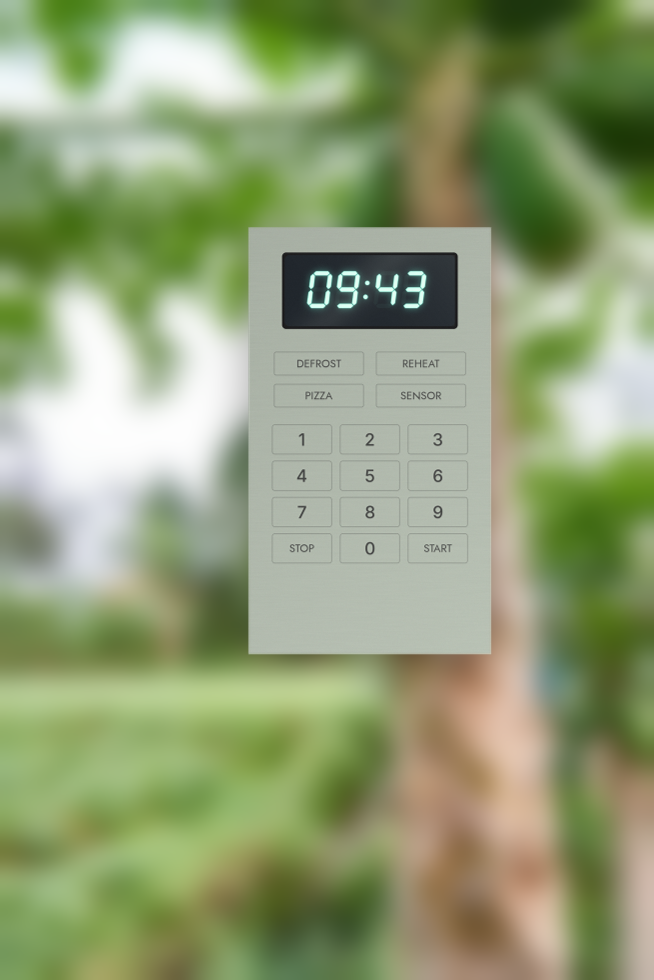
9:43
